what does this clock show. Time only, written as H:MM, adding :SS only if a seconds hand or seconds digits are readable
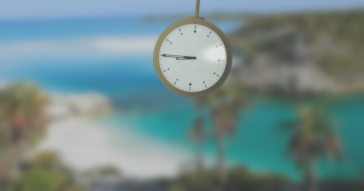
8:45
